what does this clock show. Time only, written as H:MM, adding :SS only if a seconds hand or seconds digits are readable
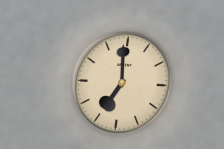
6:59
